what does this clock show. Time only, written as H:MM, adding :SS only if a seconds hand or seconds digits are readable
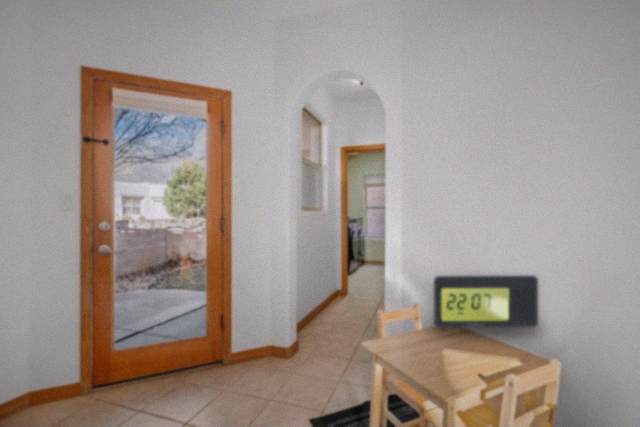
22:07
